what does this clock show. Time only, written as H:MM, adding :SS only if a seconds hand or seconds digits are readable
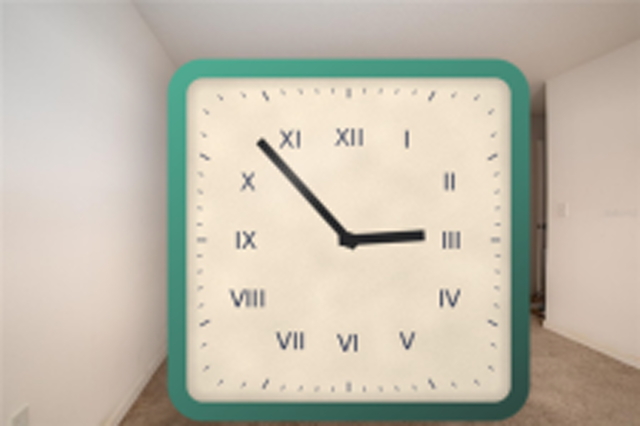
2:53
